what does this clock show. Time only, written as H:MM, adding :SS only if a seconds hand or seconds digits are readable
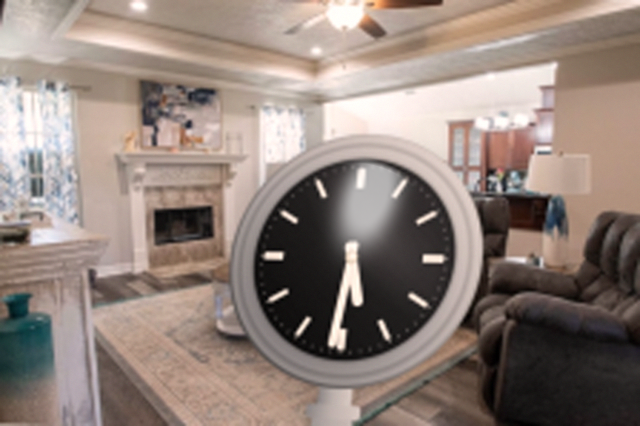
5:31
